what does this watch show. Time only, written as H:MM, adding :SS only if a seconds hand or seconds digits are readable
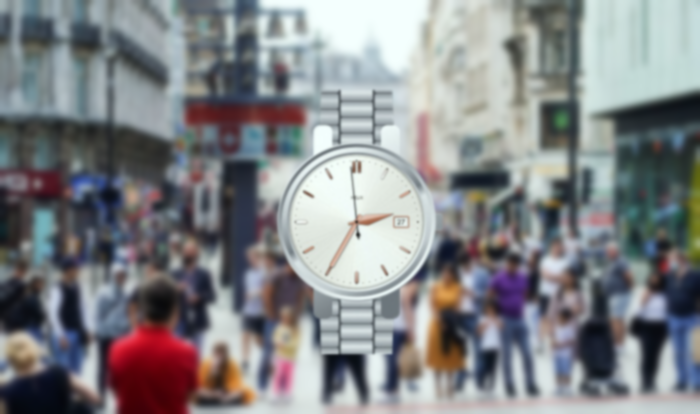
2:34:59
